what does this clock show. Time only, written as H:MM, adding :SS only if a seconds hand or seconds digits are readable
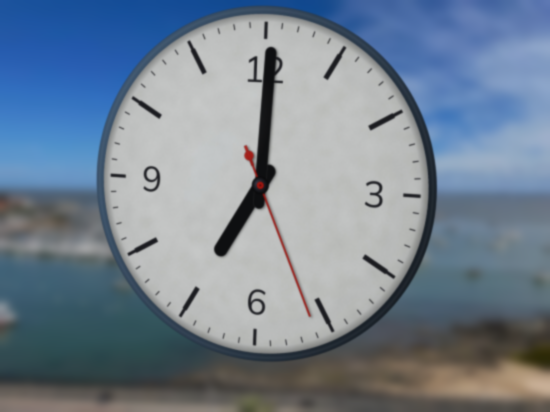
7:00:26
